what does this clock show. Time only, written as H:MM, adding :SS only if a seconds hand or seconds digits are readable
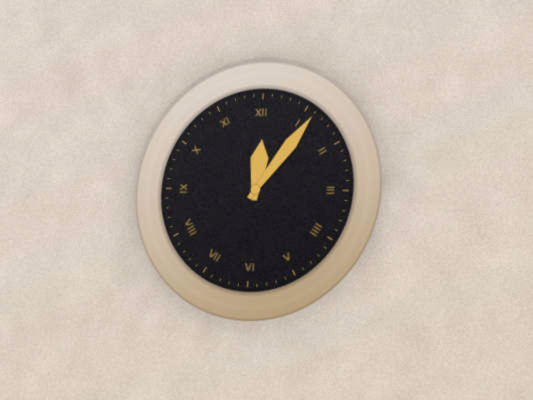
12:06
